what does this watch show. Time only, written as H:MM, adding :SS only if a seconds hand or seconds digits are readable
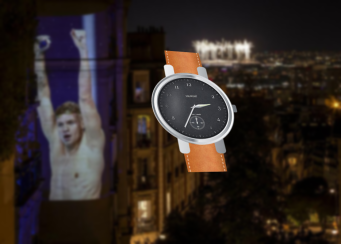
2:35
